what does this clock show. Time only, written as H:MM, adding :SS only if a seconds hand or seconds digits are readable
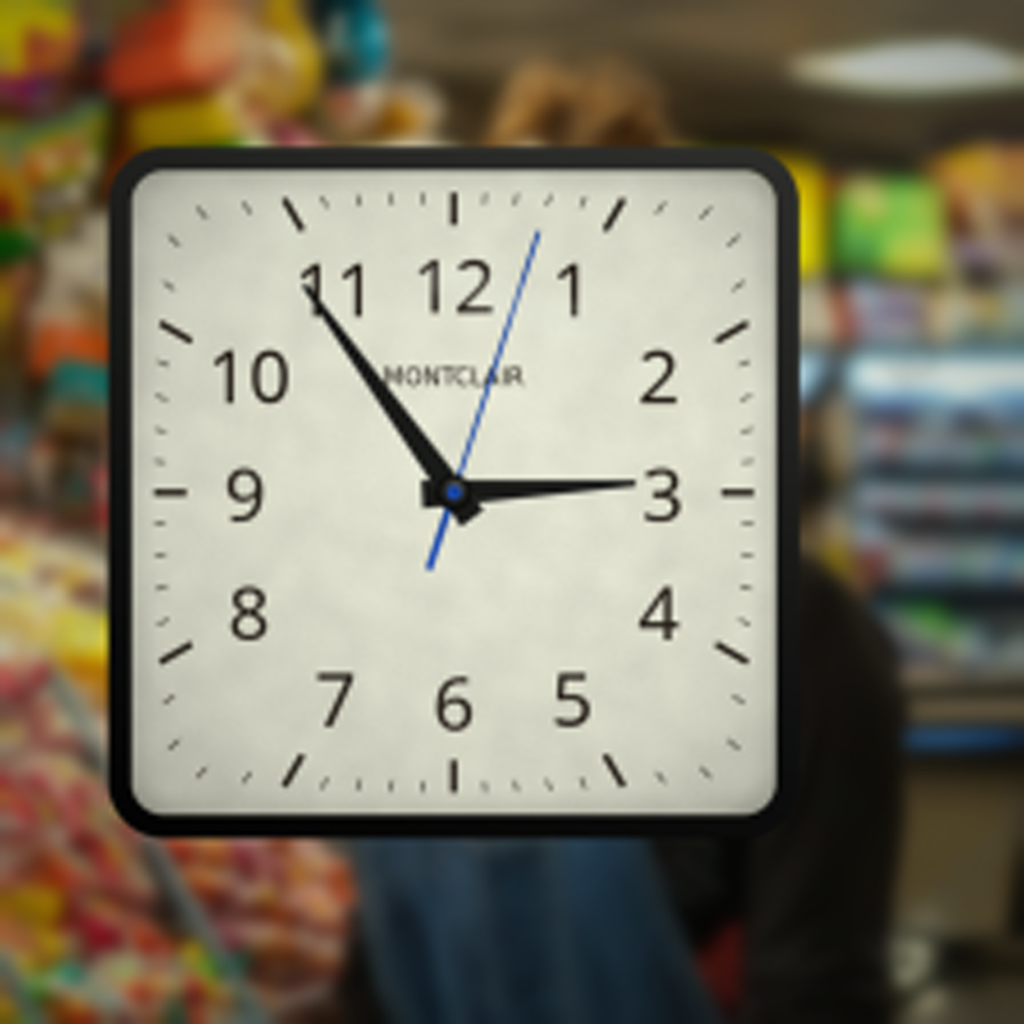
2:54:03
